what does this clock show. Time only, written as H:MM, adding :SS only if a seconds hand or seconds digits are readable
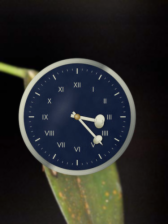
3:23
